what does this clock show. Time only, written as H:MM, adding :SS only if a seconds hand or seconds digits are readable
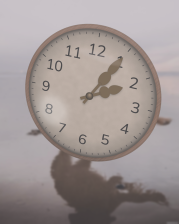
2:05
